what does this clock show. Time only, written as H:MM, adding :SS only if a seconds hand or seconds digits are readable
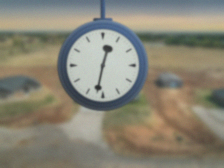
12:32
